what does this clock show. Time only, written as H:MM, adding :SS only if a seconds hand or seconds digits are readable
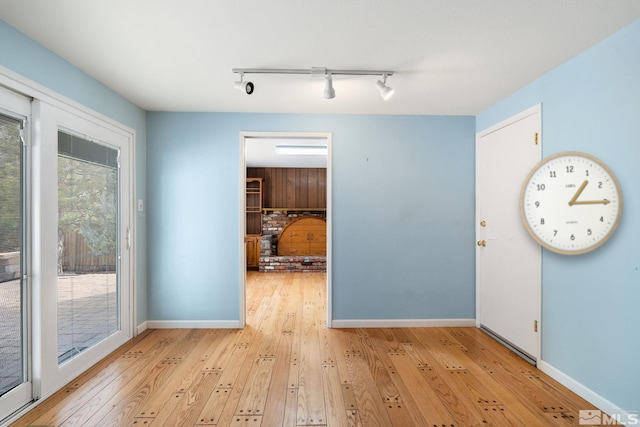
1:15
